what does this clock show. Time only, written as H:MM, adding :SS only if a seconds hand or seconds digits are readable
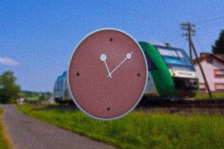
11:08
